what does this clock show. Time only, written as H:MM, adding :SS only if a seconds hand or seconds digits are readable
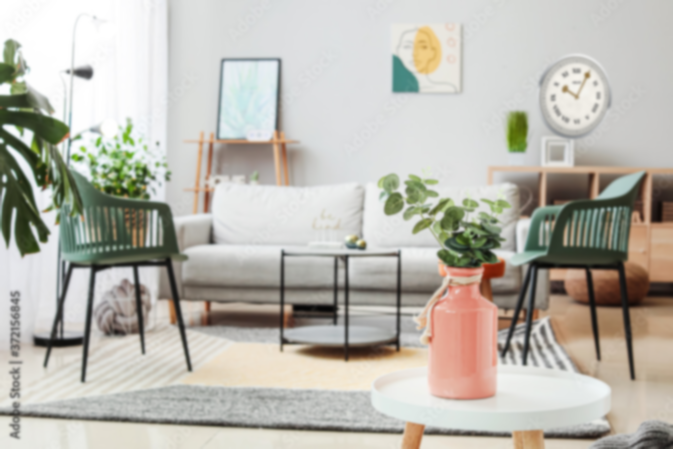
10:05
